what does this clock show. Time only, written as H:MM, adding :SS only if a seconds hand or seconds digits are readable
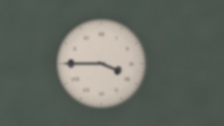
3:45
